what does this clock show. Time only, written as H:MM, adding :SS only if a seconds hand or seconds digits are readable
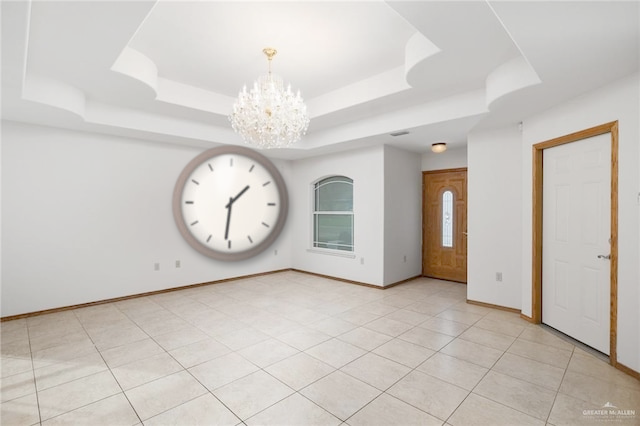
1:31
